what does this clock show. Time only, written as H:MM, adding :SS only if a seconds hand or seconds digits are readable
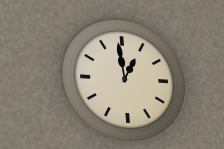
12:59
